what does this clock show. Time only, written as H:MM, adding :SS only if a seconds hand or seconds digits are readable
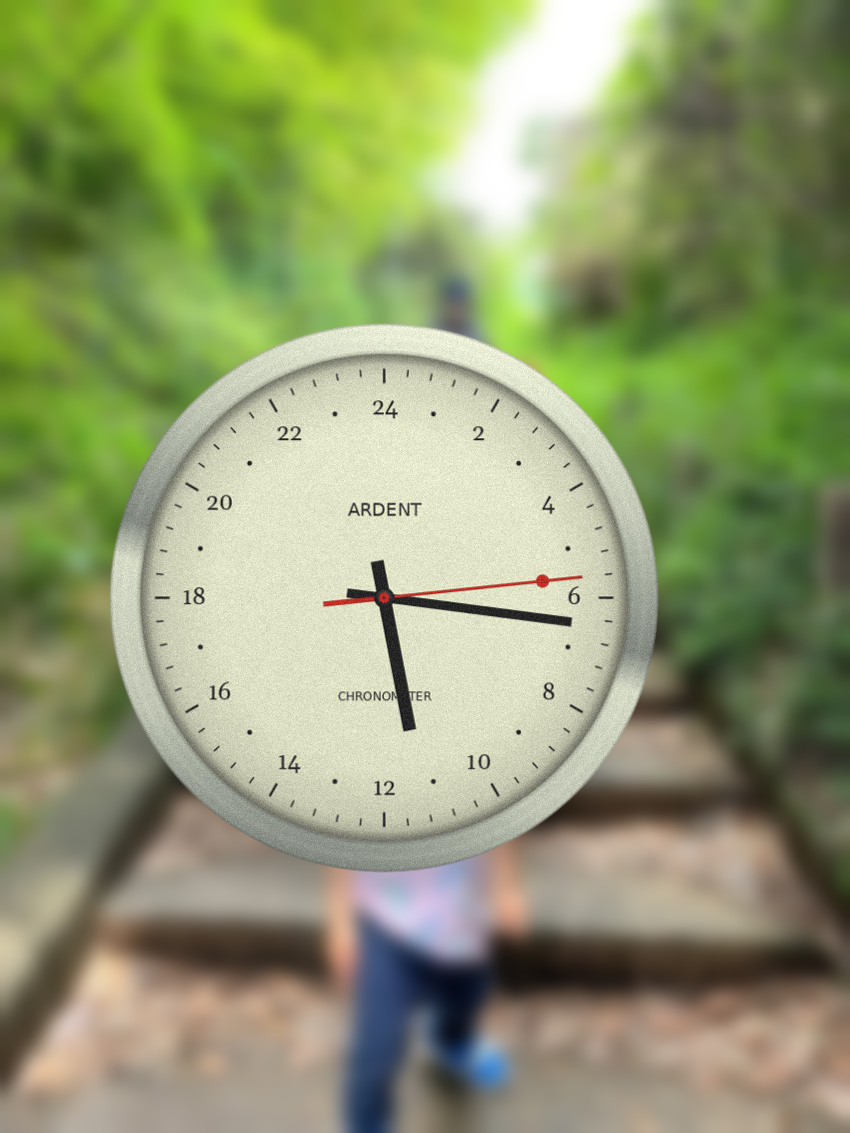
11:16:14
